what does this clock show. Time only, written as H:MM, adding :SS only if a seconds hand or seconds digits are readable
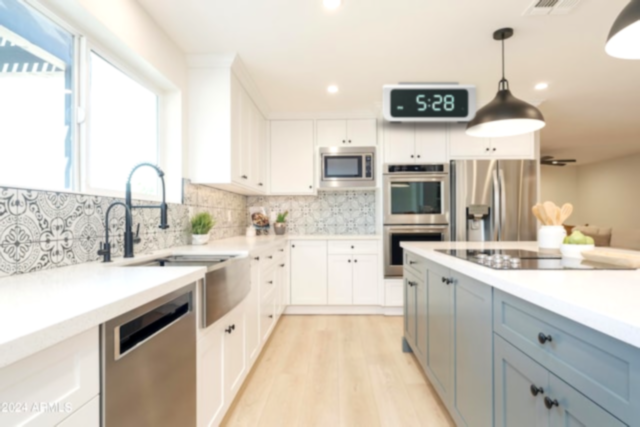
5:28
